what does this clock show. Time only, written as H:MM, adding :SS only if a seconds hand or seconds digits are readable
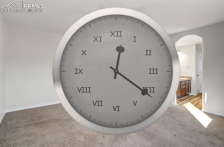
12:21
